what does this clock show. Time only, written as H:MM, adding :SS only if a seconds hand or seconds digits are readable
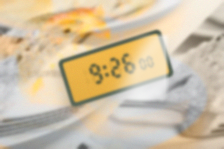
9:26:00
